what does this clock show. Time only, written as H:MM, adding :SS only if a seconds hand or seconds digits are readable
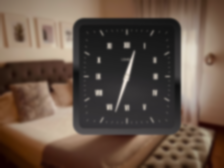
12:33
